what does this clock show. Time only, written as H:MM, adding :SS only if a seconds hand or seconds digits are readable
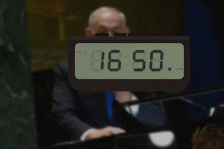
16:50
